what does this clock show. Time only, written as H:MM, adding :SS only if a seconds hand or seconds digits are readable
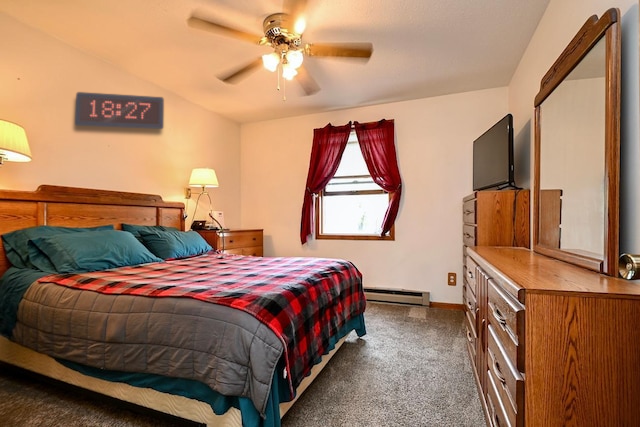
18:27
